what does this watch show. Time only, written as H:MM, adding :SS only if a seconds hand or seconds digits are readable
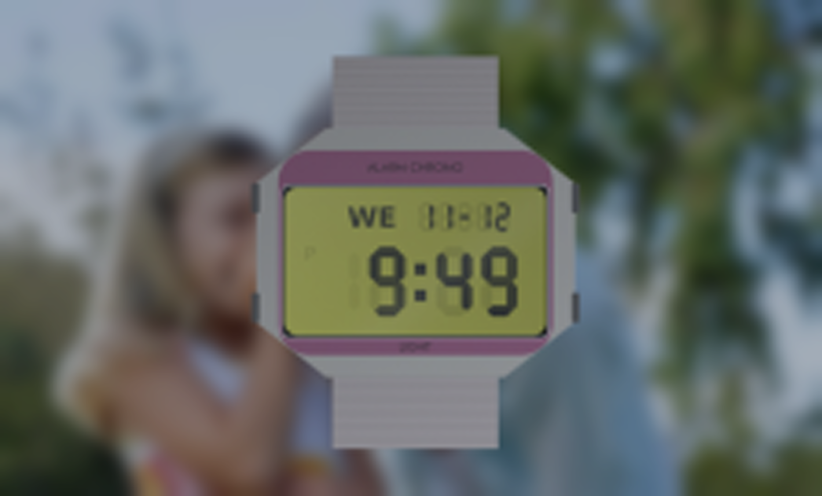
9:49
